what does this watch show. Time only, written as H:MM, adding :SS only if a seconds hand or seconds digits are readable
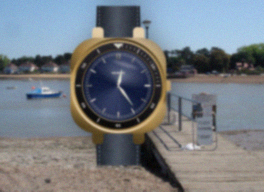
12:24
